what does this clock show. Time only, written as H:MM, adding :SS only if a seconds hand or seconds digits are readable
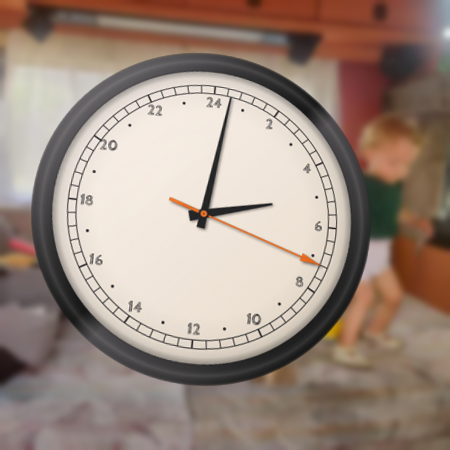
5:01:18
